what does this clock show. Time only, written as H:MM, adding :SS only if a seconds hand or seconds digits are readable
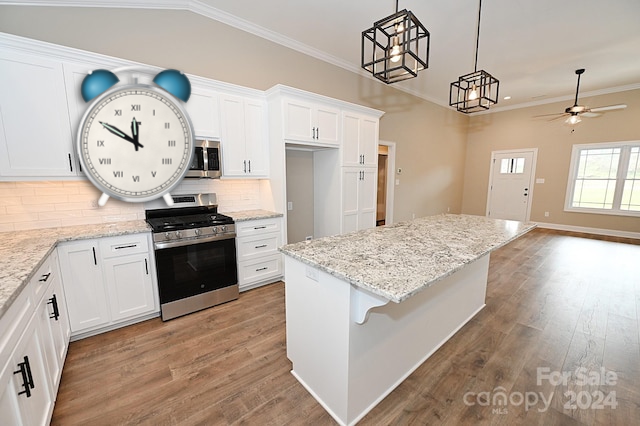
11:50
